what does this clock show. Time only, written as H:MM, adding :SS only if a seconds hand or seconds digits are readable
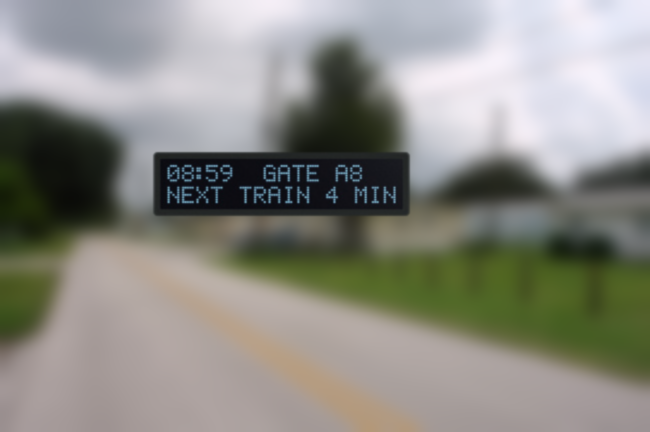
8:59
